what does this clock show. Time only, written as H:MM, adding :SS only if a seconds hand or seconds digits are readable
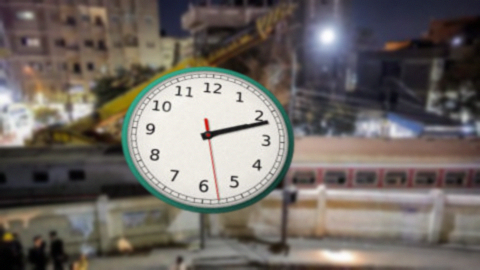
2:11:28
